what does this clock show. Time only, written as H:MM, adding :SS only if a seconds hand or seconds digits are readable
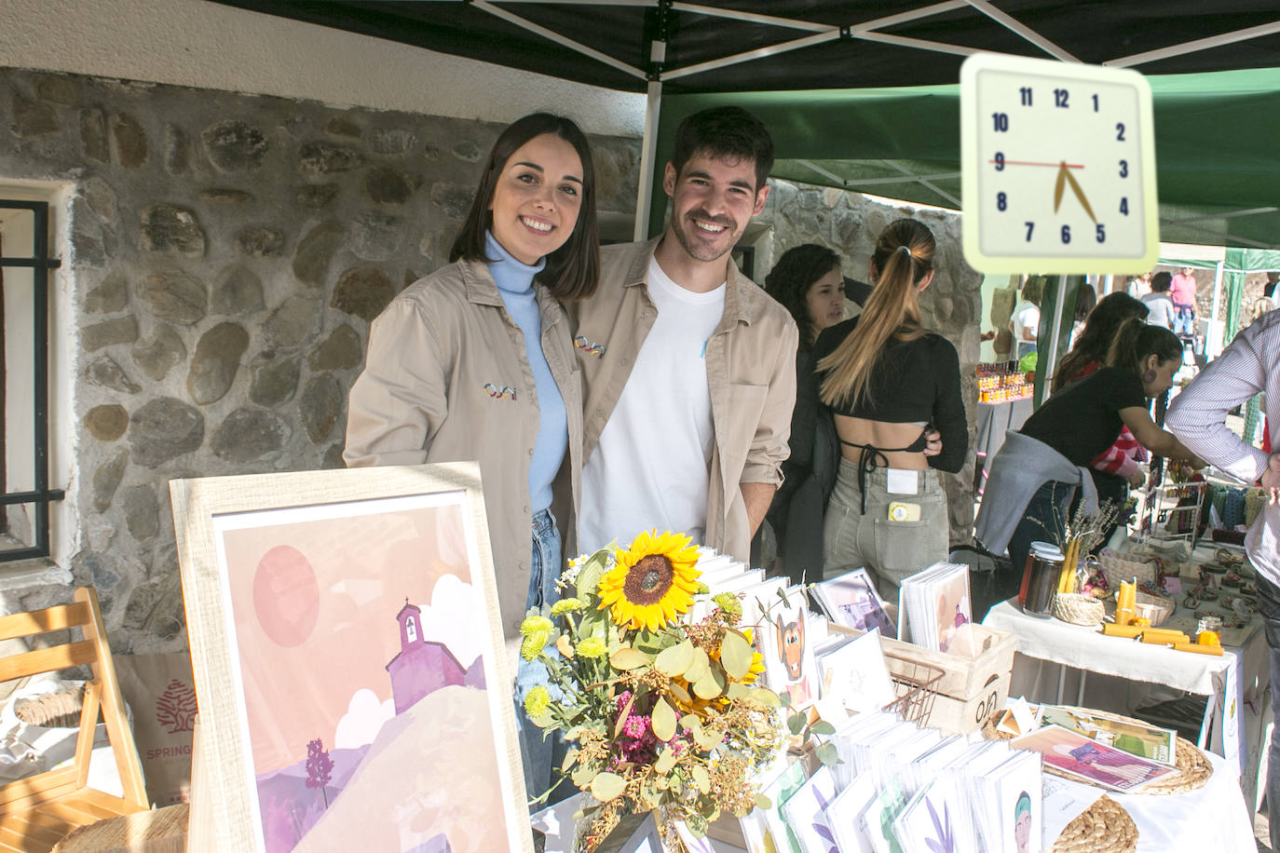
6:24:45
